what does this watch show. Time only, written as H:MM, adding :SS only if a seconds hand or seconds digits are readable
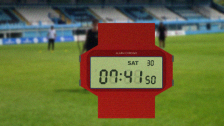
7:41:50
